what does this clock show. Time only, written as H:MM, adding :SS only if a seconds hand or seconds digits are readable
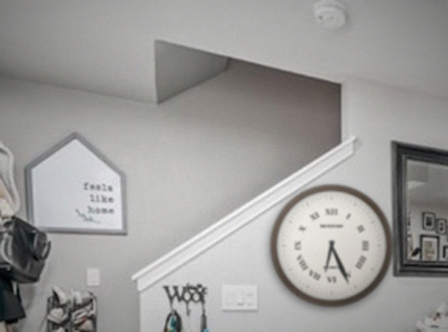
6:26
